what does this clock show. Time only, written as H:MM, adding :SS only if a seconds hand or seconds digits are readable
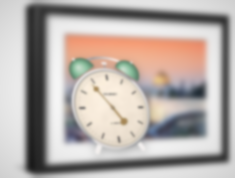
4:54
